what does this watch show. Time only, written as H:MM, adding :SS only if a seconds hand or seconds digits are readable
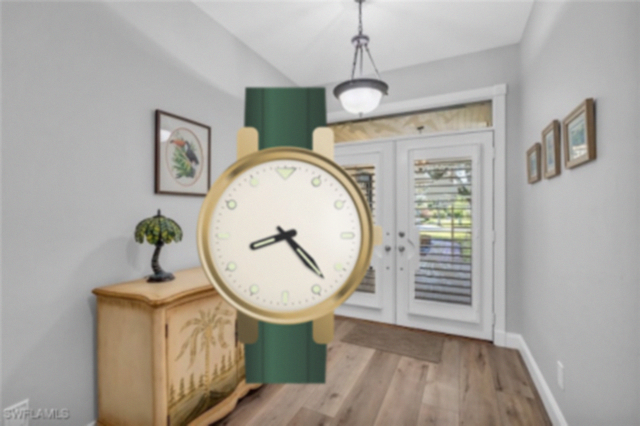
8:23
